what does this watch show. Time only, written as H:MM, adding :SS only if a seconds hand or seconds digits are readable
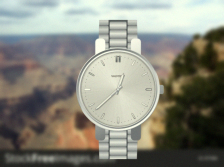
12:38
